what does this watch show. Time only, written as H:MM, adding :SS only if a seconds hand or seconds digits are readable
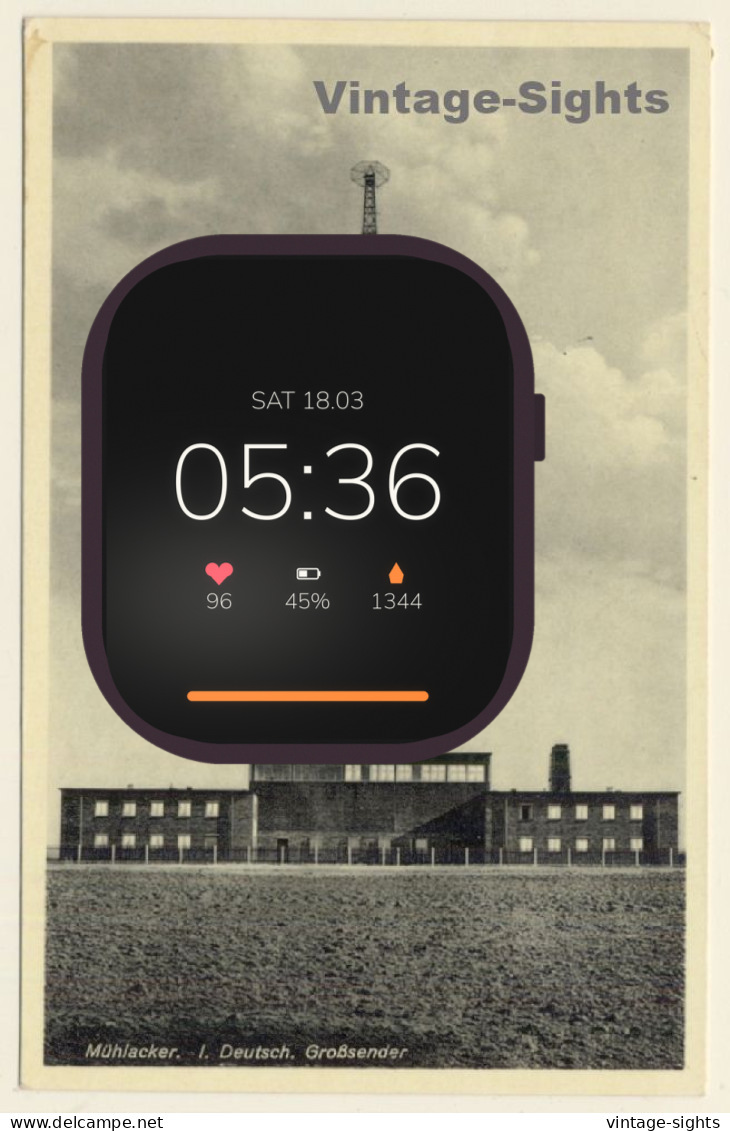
5:36
